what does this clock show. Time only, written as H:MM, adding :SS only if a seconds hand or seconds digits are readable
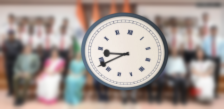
8:38
